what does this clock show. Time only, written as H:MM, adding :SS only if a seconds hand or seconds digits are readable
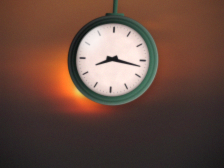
8:17
